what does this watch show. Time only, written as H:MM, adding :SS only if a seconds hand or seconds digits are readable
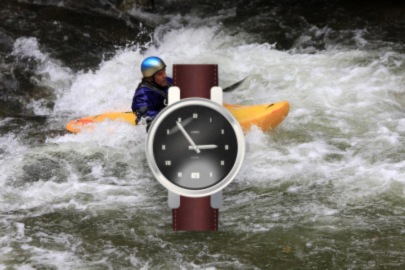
2:54
